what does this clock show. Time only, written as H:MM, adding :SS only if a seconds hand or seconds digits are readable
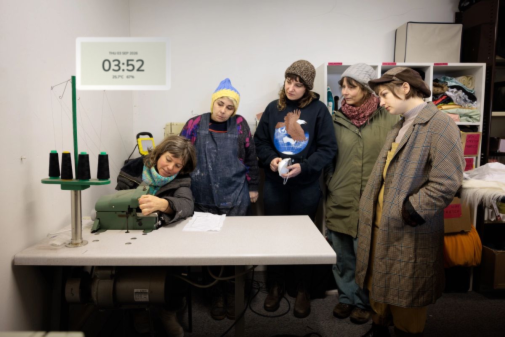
3:52
